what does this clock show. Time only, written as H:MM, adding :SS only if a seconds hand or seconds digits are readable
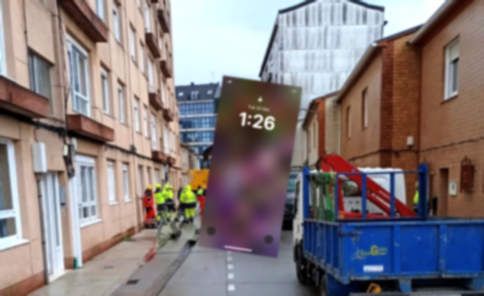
1:26
